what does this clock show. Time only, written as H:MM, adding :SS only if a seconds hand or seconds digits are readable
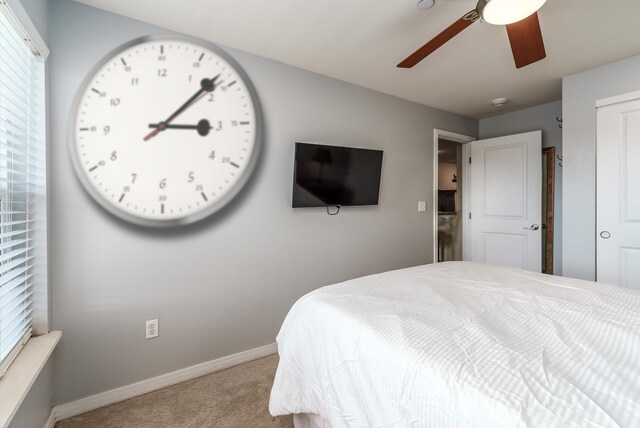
3:08:09
